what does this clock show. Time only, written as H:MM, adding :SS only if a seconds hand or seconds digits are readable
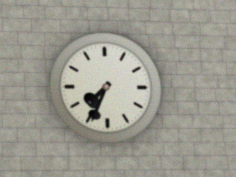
7:34
